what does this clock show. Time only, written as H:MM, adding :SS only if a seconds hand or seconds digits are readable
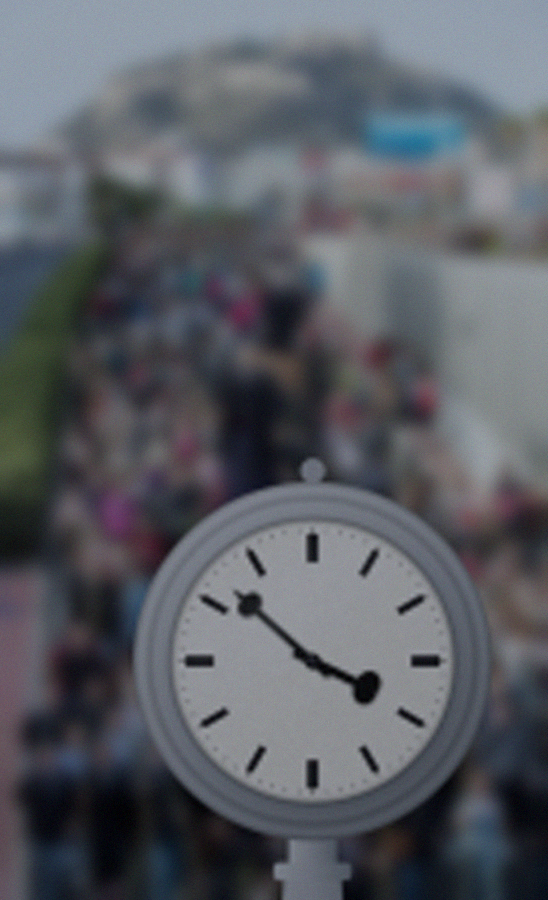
3:52
